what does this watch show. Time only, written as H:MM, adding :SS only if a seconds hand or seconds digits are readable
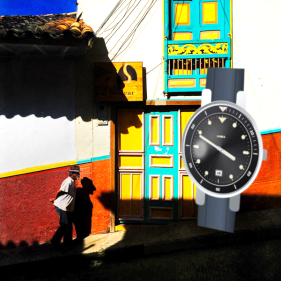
3:49
